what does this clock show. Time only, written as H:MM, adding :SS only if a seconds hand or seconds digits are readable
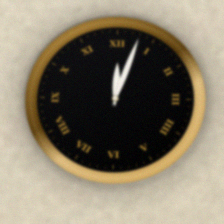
12:03
